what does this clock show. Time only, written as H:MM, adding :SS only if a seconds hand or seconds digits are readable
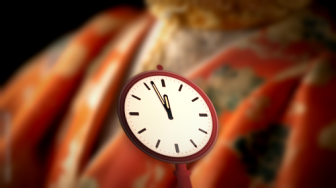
11:57
